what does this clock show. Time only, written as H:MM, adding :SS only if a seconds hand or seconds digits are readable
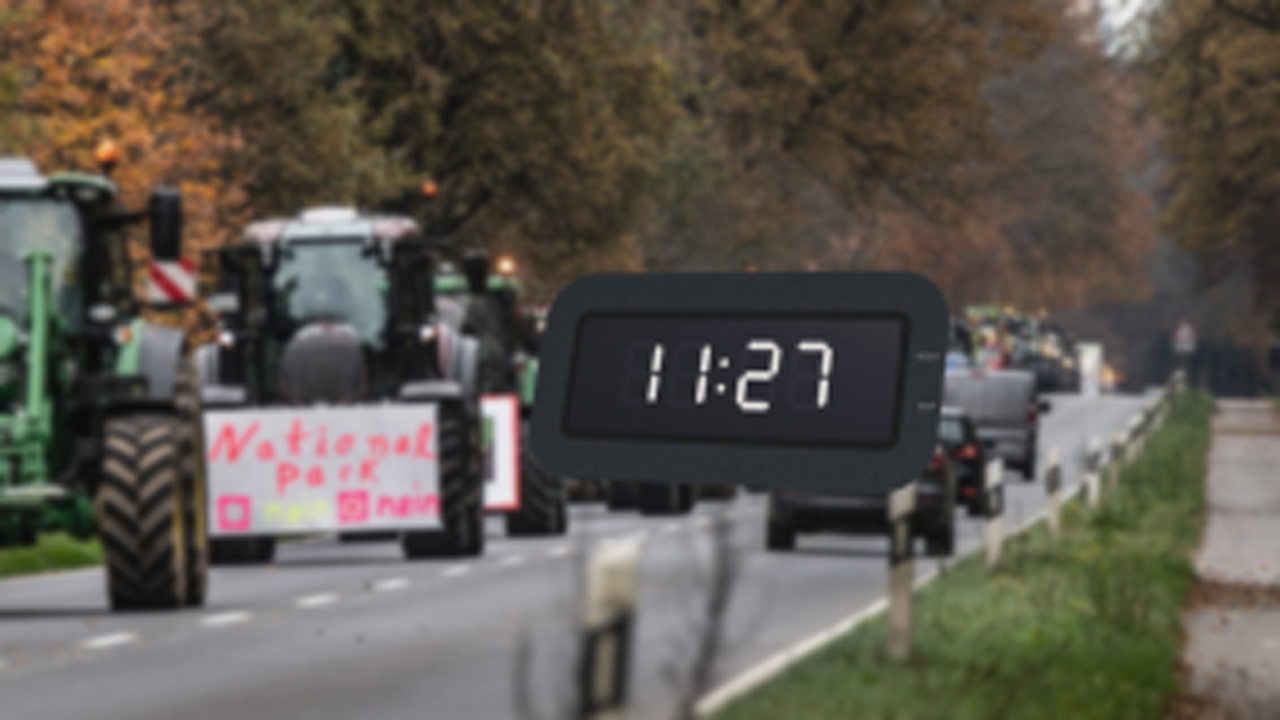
11:27
